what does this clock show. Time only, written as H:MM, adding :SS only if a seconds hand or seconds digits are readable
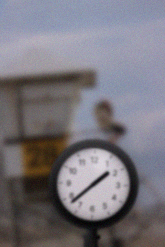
1:38
